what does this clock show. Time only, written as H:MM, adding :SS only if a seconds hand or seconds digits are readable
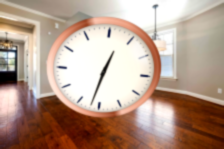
12:32
